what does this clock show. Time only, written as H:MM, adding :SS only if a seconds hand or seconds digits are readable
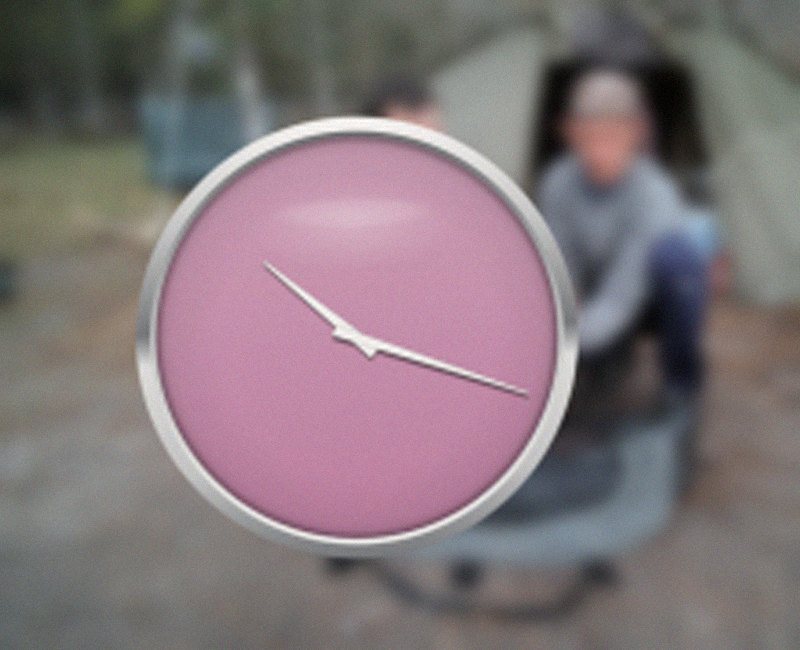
10:18
